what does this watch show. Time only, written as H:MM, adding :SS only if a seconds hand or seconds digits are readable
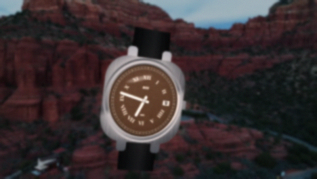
6:47
